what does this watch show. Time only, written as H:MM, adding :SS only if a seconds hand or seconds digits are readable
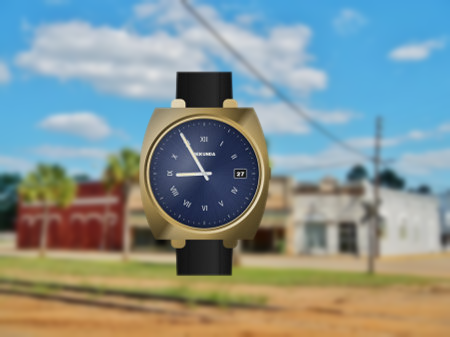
8:55
